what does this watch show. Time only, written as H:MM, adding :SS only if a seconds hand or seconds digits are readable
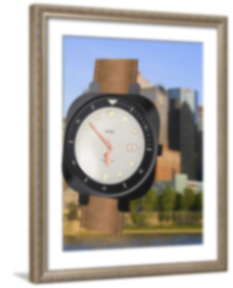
5:52
